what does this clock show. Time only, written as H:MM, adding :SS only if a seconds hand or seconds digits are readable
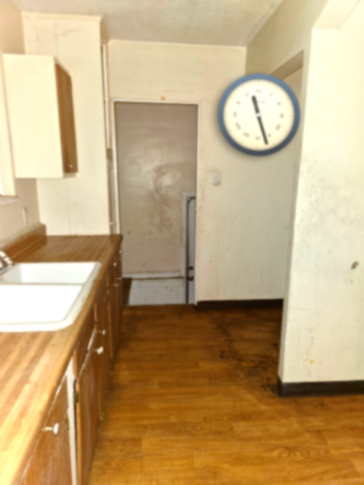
11:27
